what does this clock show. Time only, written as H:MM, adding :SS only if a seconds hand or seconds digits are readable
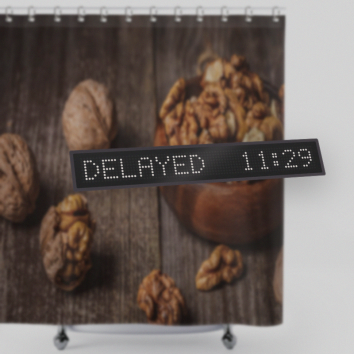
11:29
